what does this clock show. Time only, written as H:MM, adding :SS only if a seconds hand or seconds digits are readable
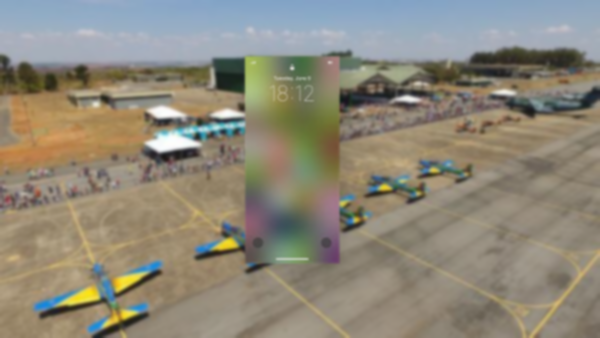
18:12
